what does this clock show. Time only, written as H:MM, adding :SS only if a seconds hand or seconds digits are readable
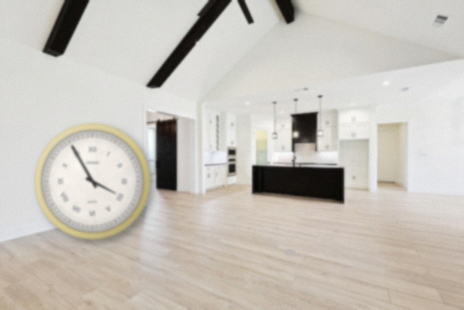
3:55
